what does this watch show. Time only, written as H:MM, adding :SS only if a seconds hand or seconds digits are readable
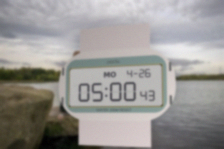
5:00
